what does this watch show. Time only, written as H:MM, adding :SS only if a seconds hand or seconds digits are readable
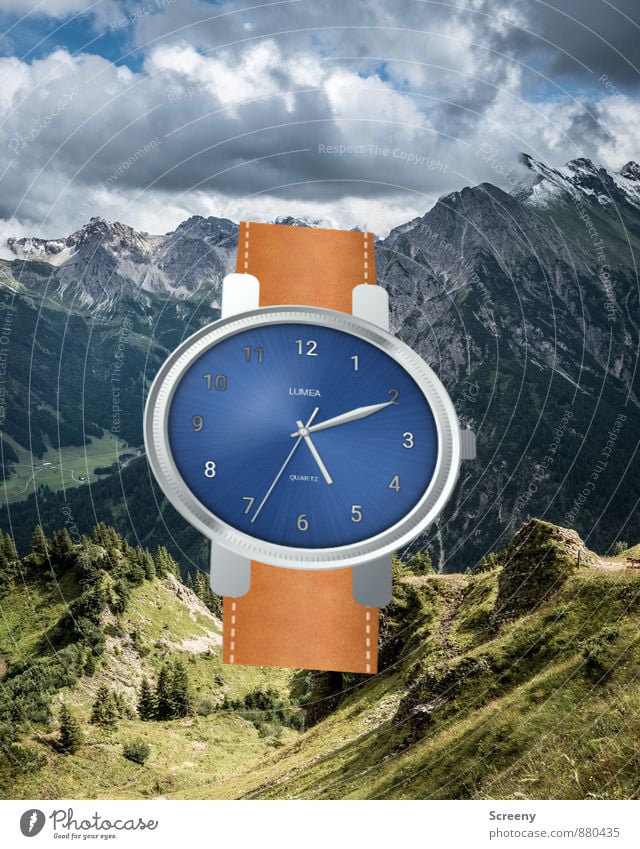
5:10:34
